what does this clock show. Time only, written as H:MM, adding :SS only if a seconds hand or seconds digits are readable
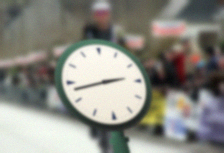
2:43
